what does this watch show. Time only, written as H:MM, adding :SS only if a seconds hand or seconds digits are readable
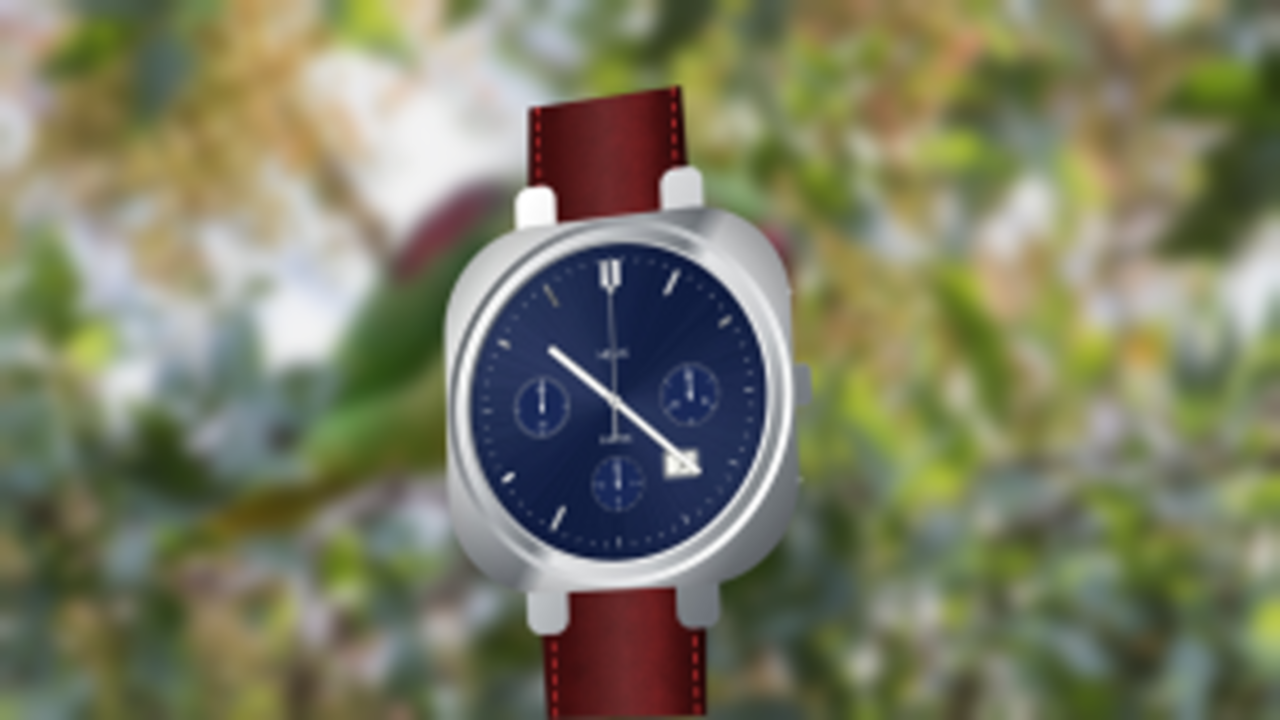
10:22
